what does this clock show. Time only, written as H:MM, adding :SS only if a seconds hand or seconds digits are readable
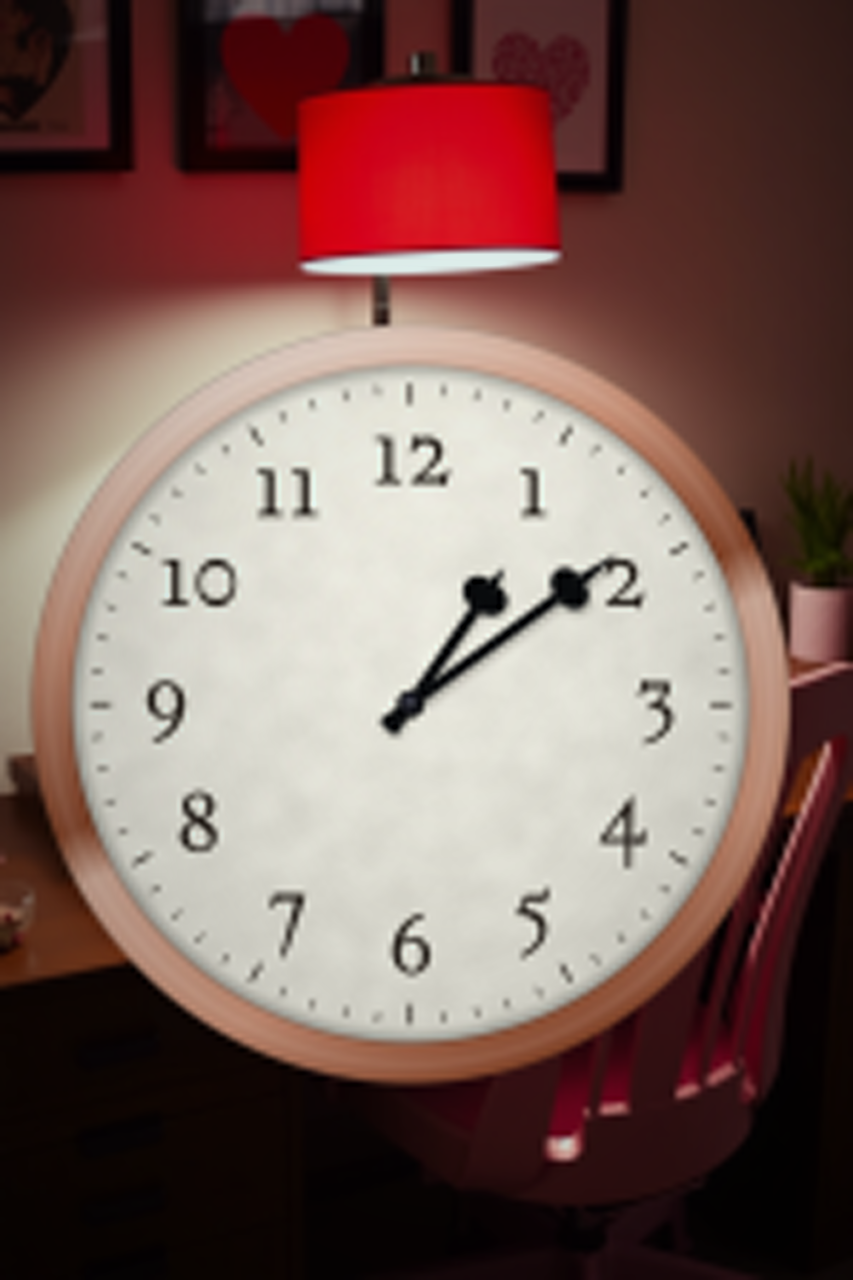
1:09
